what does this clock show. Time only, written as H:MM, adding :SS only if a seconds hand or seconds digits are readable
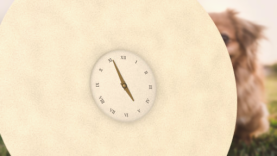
4:56
